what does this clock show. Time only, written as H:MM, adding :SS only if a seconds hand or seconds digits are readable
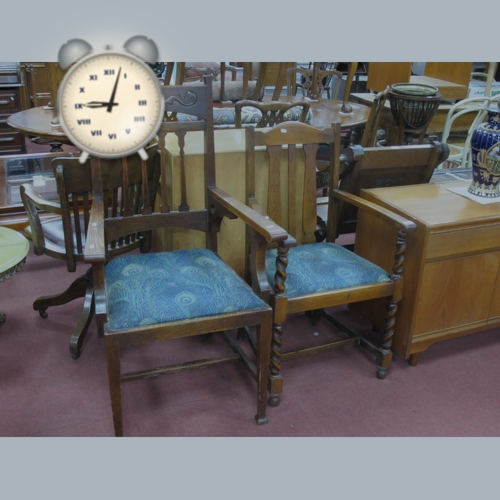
9:03
